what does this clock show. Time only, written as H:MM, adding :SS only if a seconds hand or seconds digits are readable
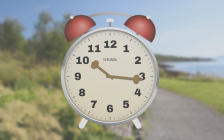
10:16
